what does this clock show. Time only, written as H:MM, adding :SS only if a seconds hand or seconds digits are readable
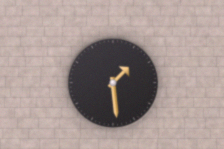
1:29
